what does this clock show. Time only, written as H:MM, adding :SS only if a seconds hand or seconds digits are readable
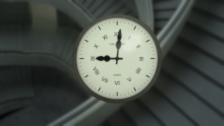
9:01
